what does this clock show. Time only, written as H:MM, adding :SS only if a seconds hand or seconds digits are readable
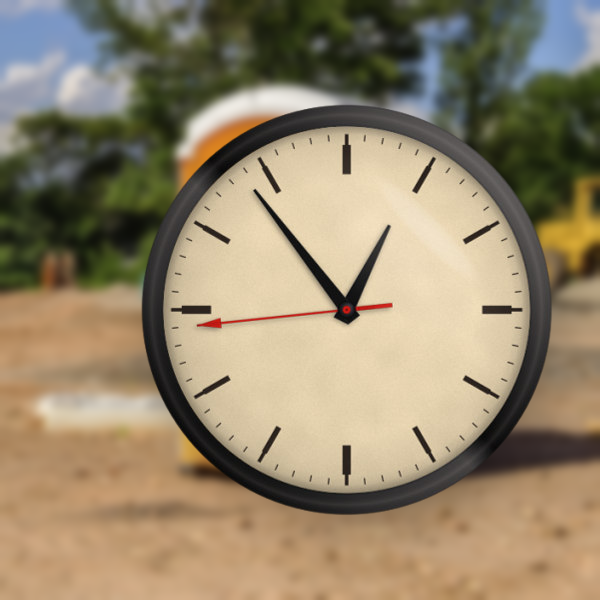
12:53:44
